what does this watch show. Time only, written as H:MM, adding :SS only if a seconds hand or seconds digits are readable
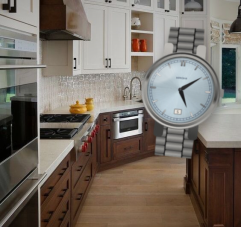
5:09
